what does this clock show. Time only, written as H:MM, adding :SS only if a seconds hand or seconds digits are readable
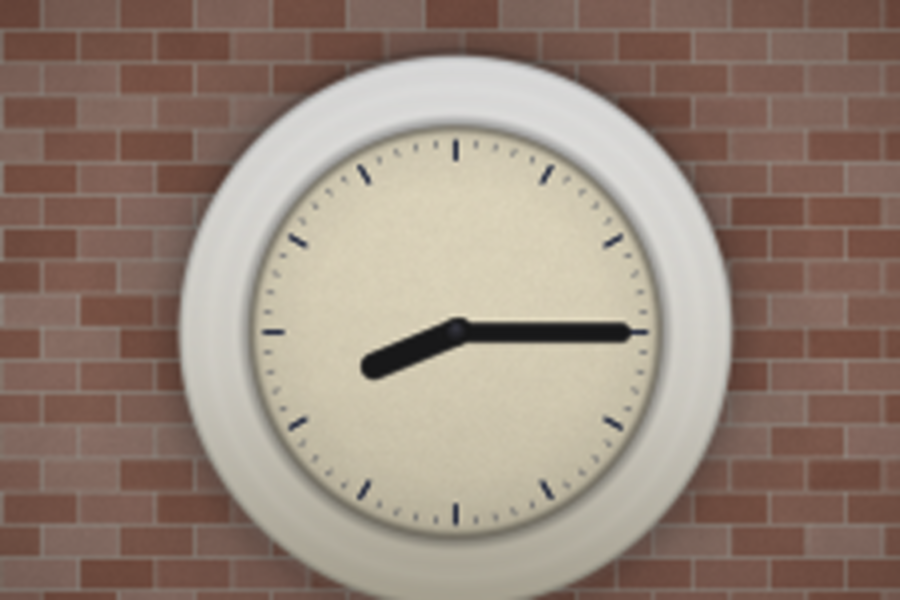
8:15
